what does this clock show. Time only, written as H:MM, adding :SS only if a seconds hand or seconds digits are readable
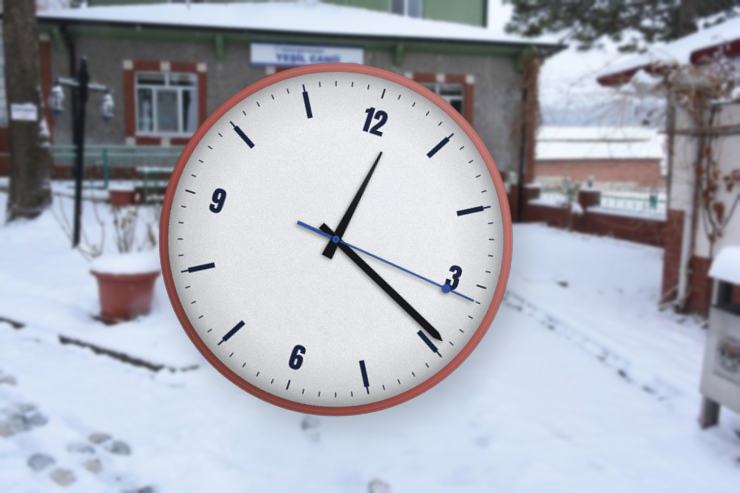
12:19:16
